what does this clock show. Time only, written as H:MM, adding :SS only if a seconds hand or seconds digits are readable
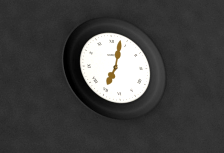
7:03
